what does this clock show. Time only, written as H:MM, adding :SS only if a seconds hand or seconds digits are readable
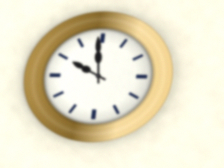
9:59
